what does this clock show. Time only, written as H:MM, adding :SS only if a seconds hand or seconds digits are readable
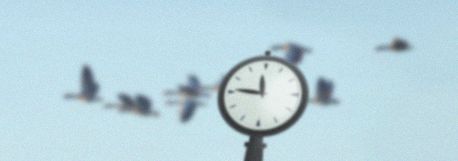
11:46
